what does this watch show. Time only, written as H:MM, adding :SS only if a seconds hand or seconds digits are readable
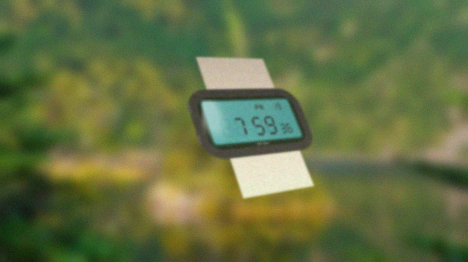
7:59
